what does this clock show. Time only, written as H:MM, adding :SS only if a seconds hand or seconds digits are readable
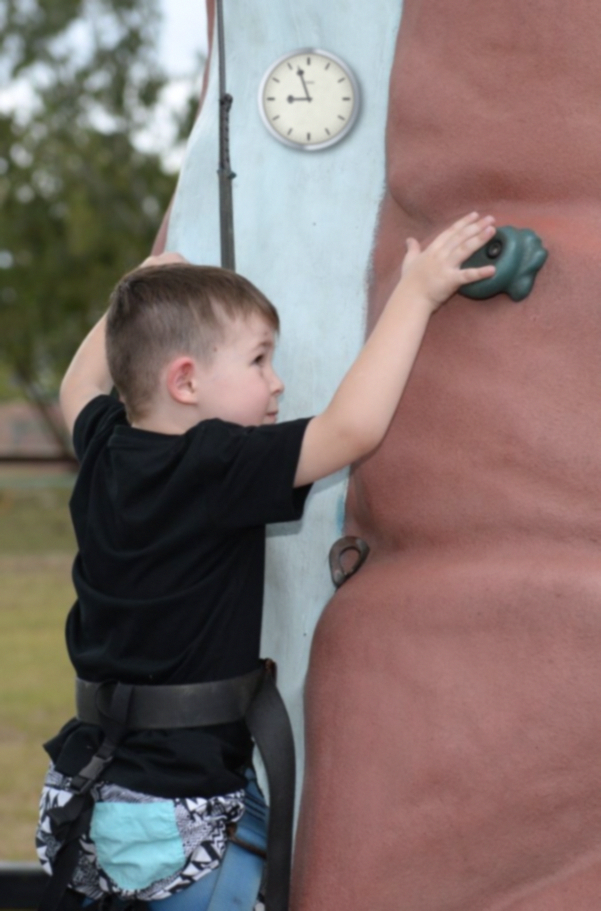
8:57
